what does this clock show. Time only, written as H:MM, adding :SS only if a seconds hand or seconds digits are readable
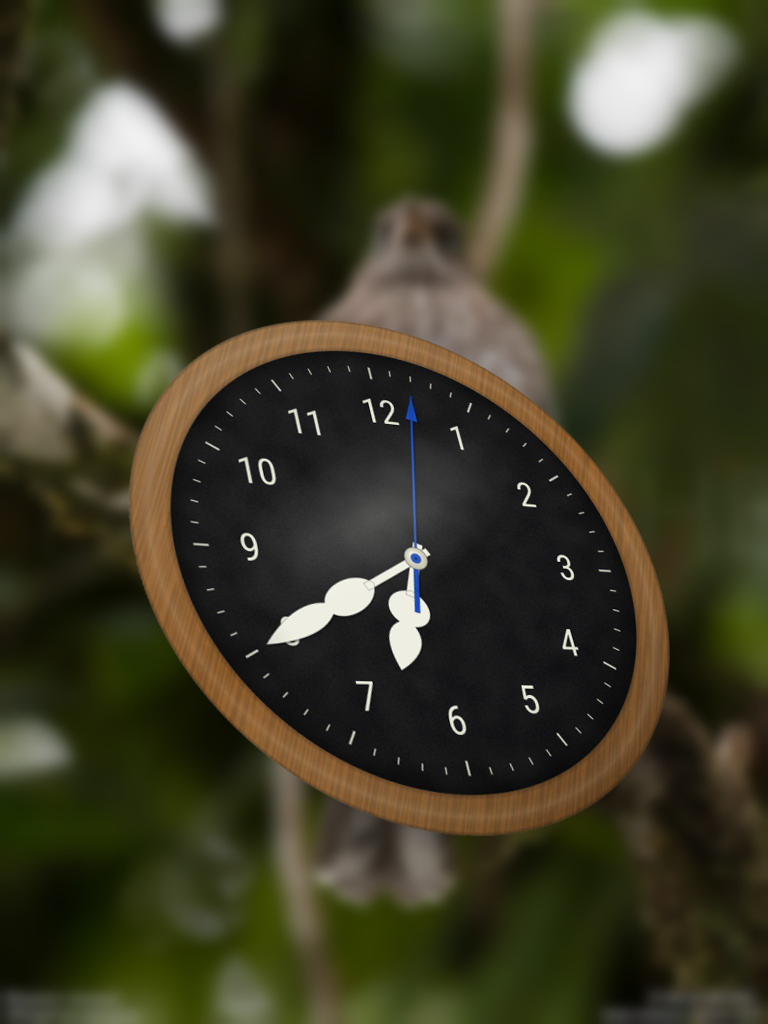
6:40:02
